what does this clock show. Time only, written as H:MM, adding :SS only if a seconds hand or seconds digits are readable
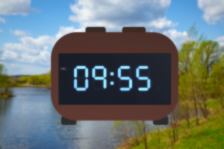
9:55
